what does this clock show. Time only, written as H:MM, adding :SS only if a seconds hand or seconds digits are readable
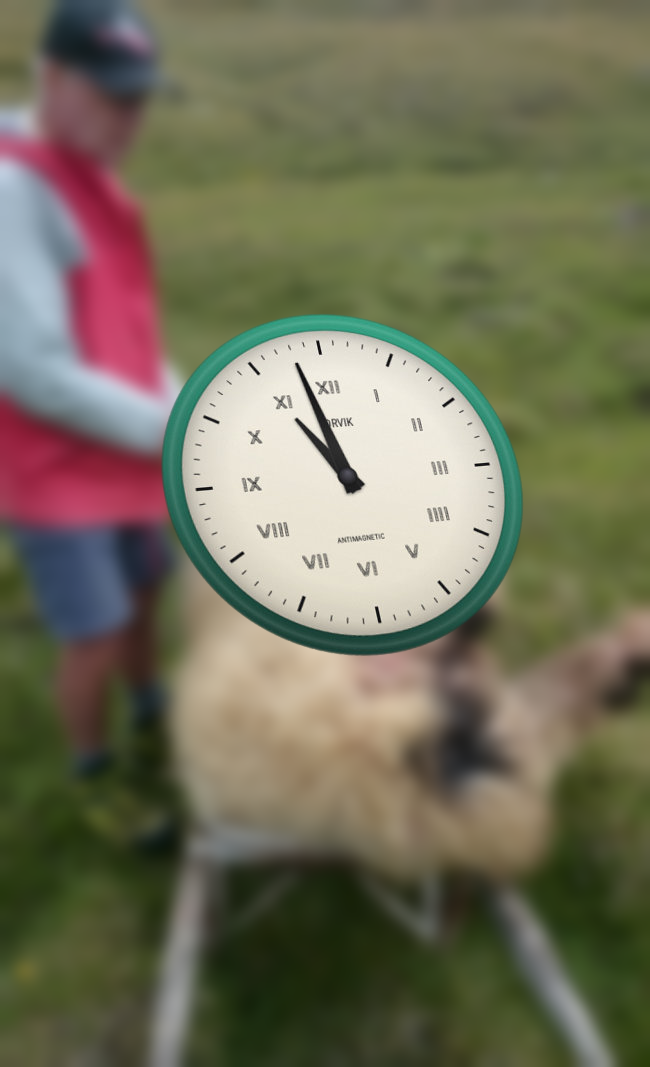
10:58
